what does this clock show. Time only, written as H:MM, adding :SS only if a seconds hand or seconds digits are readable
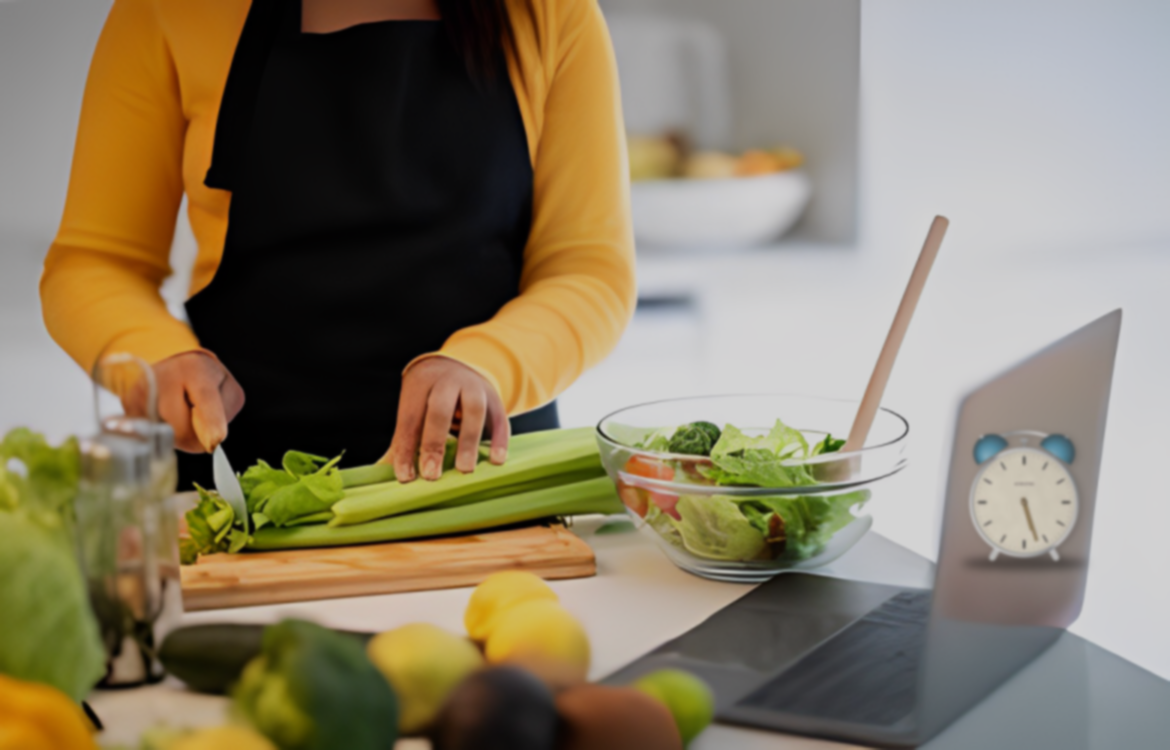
5:27
